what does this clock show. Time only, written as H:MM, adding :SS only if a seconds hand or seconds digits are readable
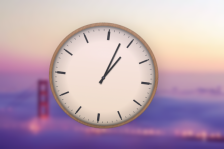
1:03
